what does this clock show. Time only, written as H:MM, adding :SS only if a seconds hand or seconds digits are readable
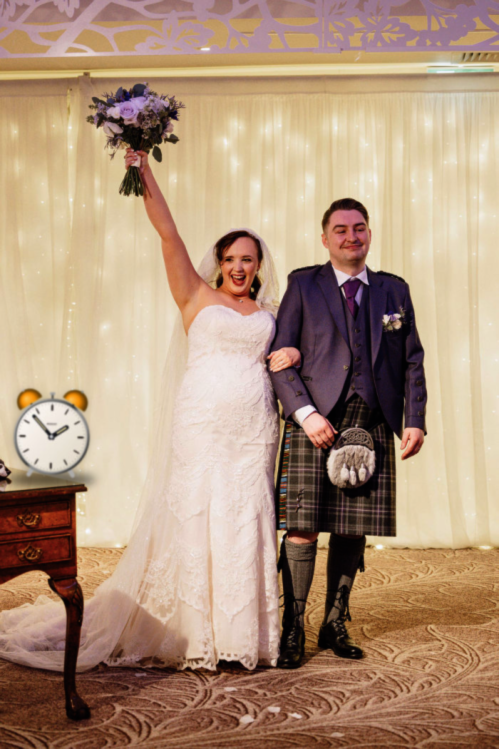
1:53
